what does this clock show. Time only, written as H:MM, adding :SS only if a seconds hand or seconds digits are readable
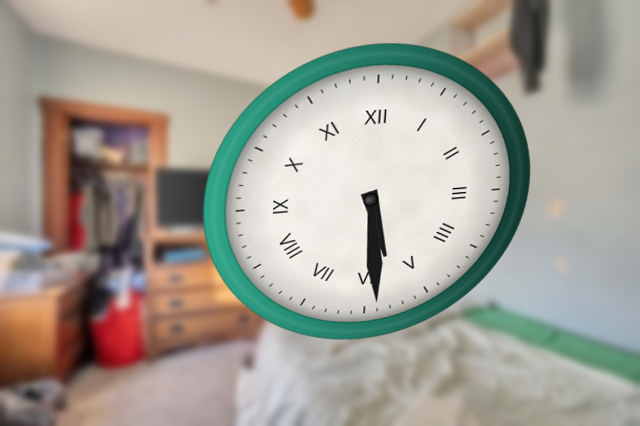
5:29
